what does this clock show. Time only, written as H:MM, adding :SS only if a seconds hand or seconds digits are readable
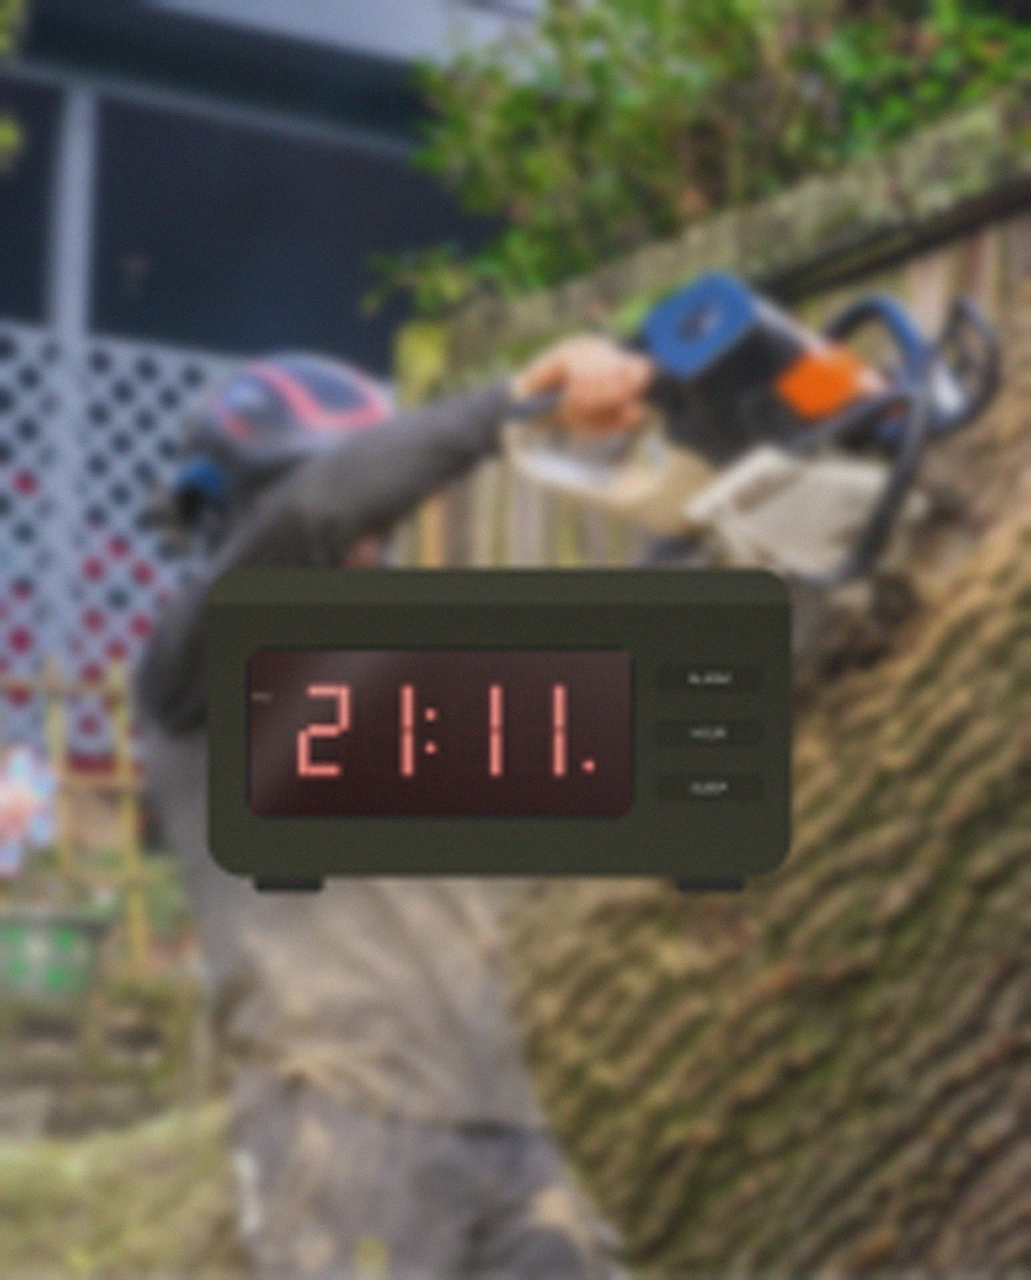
21:11
